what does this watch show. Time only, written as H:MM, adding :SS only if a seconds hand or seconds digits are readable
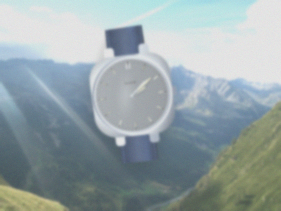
2:09
